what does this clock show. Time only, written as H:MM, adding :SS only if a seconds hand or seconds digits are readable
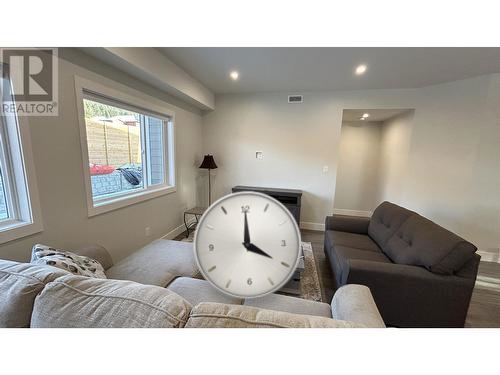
4:00
